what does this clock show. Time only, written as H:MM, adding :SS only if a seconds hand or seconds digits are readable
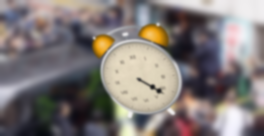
4:22
